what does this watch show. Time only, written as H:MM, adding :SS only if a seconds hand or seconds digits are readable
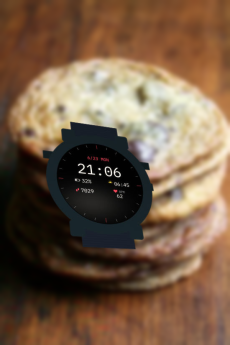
21:06
